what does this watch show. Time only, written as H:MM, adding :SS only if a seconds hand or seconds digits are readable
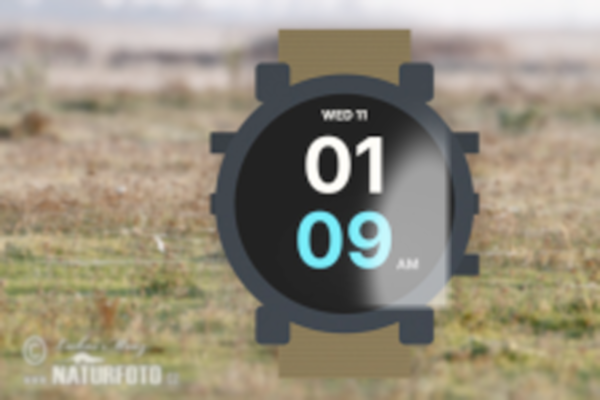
1:09
